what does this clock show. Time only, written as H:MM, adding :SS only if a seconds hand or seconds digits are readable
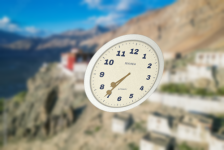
7:36
